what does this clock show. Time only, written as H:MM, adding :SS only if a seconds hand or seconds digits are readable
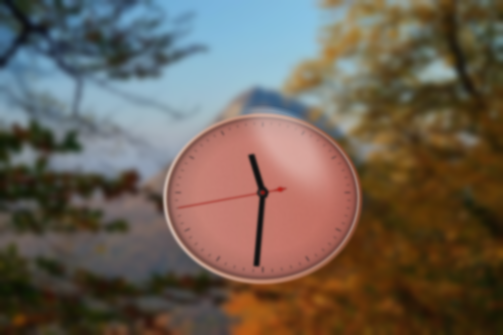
11:30:43
